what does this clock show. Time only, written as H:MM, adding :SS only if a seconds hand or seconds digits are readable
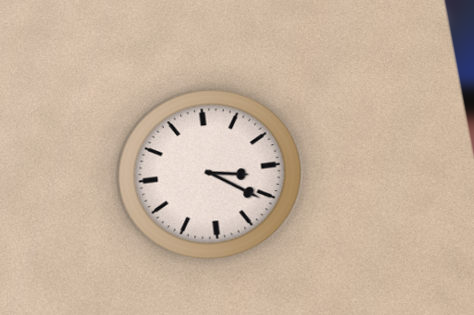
3:21
